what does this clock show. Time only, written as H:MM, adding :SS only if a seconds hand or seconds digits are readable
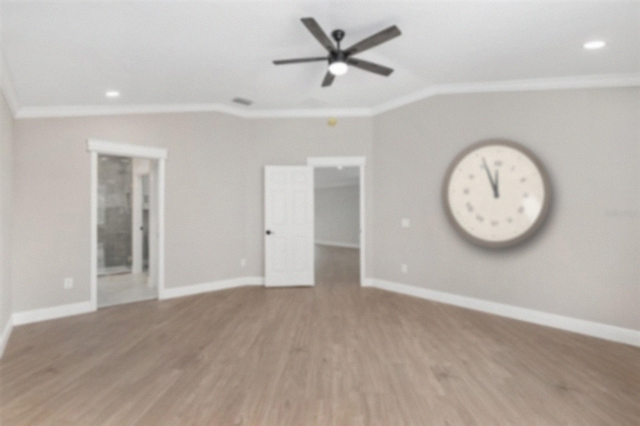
11:56
